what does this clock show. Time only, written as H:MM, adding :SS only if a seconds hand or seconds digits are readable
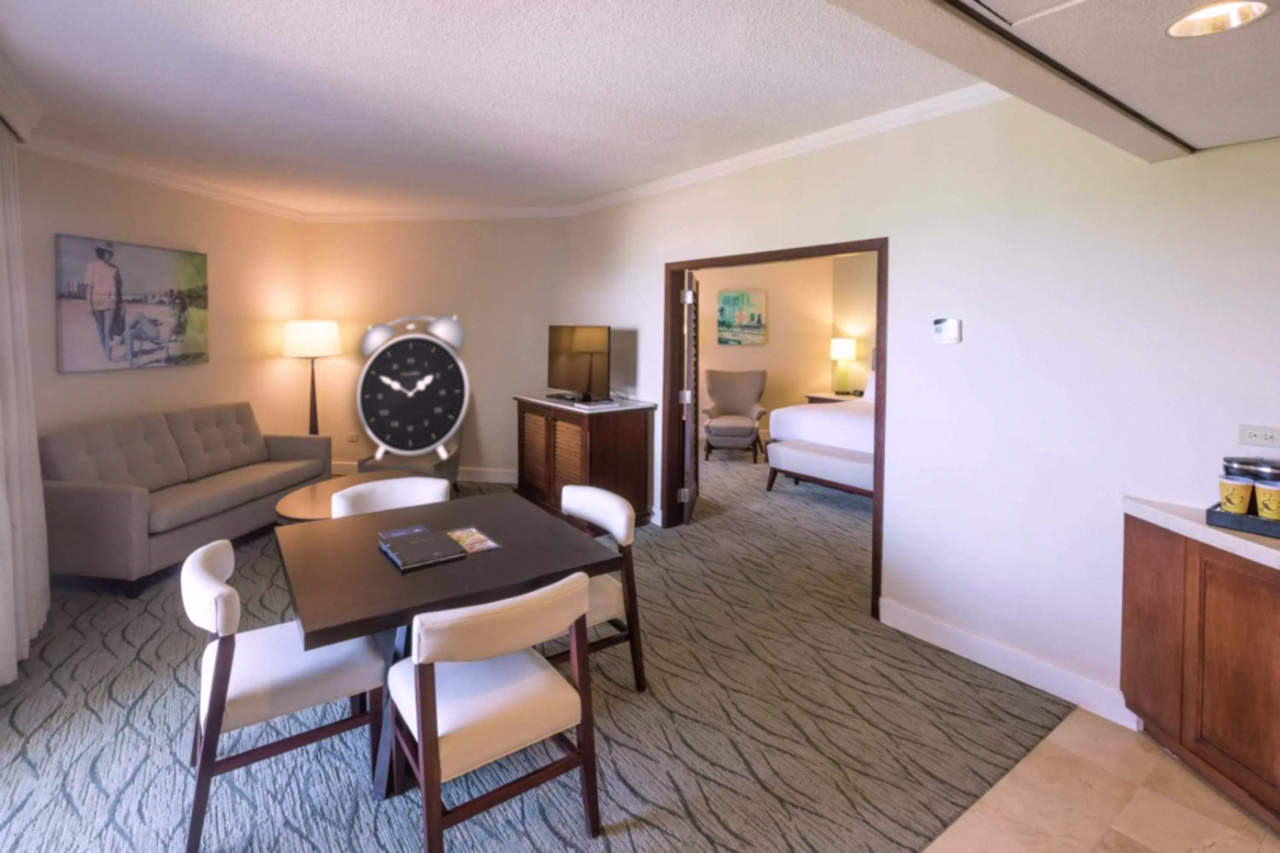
1:50
